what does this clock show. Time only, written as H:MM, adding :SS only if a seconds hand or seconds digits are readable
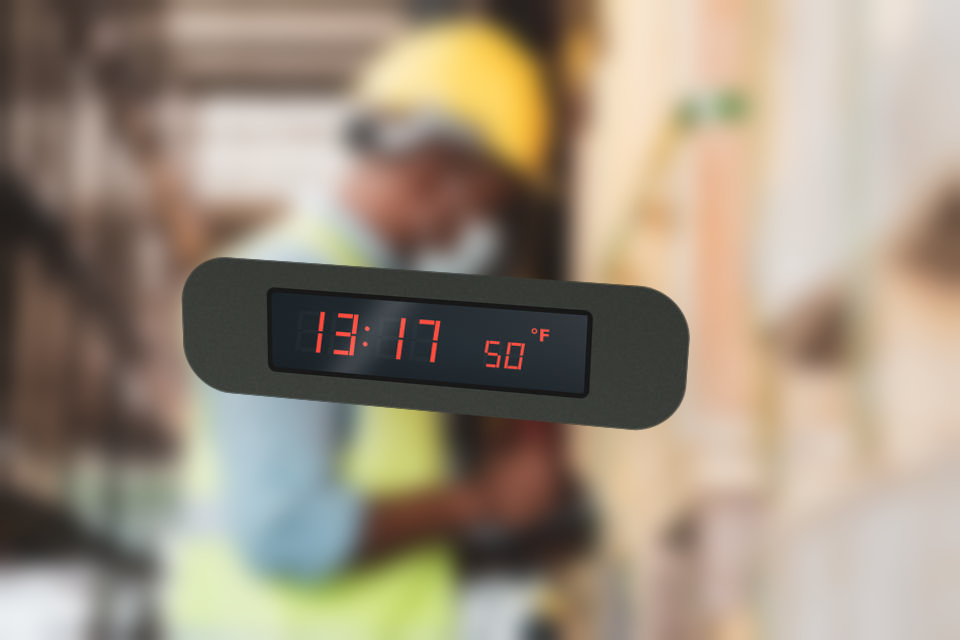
13:17
